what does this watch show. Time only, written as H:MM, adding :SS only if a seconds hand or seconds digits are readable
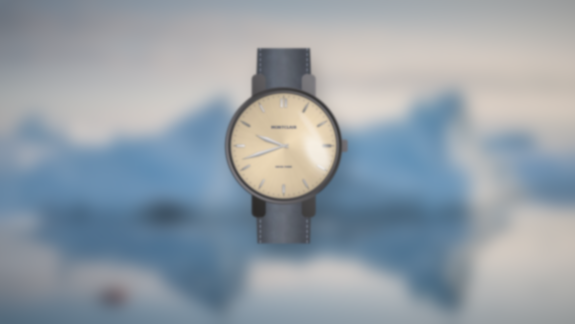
9:42
